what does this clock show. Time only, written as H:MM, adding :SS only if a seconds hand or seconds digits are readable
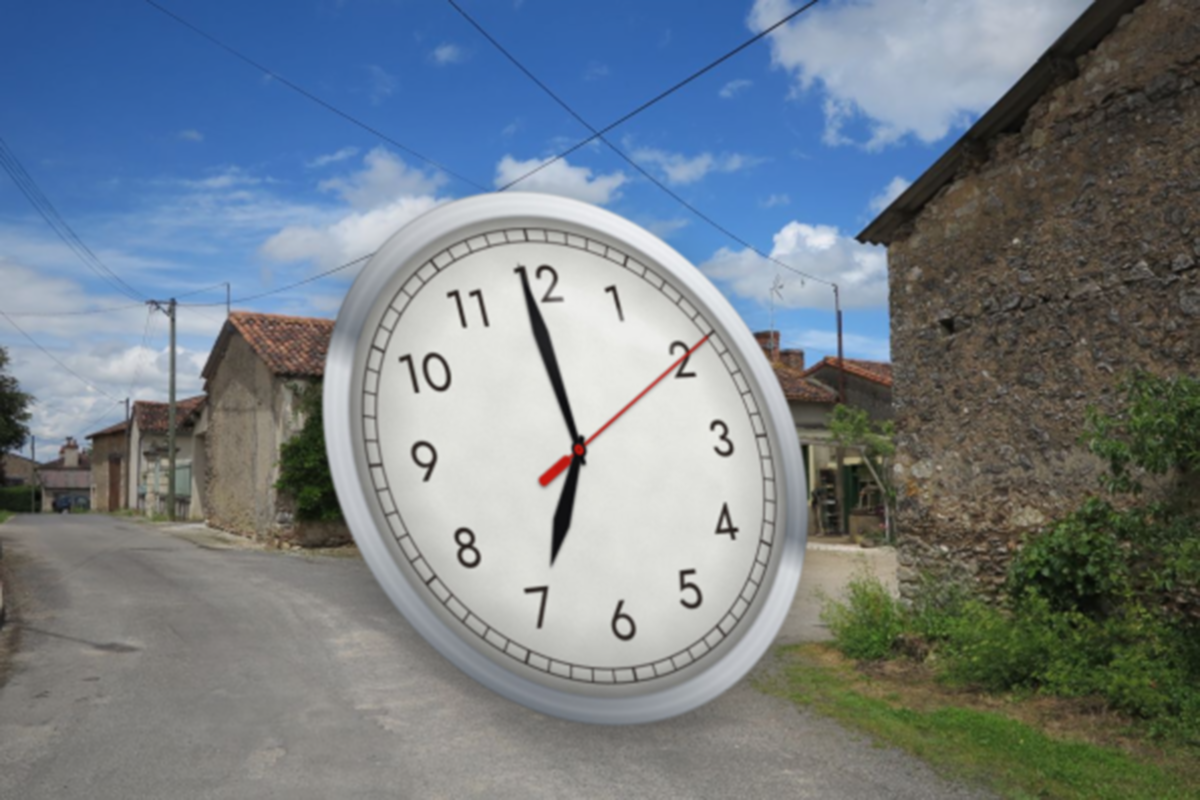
6:59:10
